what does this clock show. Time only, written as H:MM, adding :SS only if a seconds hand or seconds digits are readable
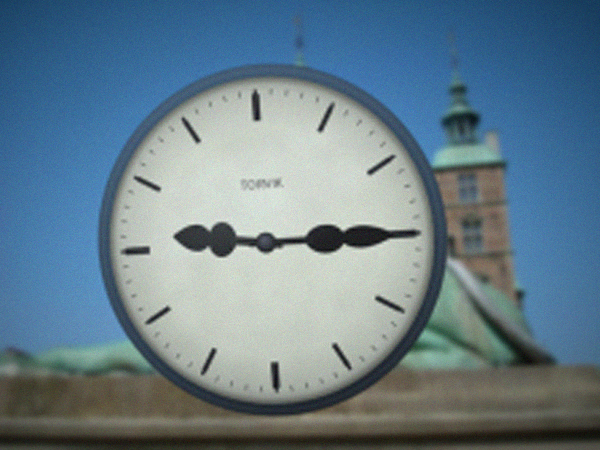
9:15
